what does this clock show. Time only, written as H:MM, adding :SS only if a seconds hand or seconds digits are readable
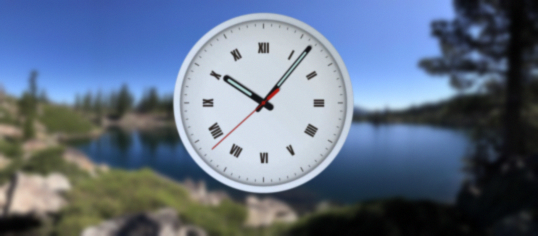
10:06:38
